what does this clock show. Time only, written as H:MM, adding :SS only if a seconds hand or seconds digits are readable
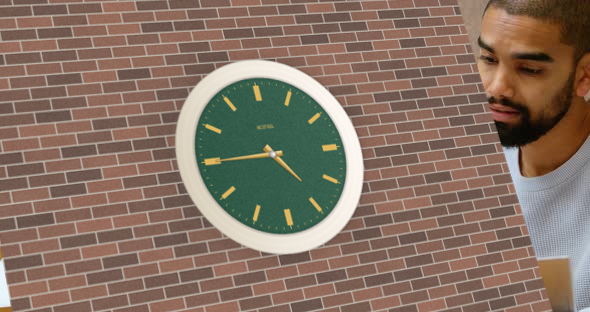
4:45
